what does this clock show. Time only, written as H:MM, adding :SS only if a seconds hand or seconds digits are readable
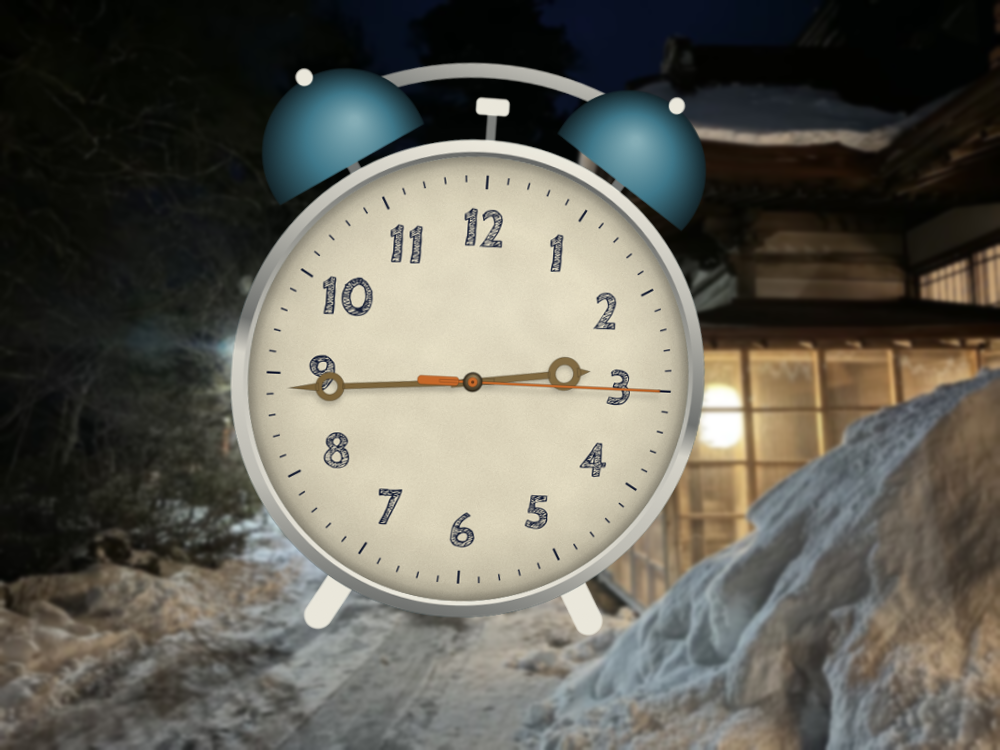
2:44:15
